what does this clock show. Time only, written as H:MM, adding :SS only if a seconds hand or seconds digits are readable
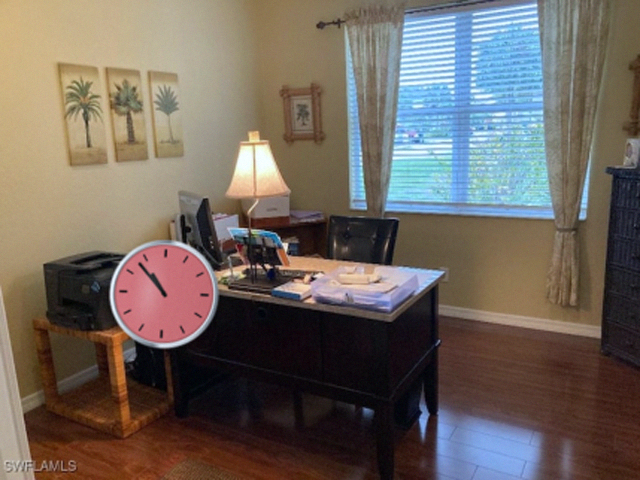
10:53
